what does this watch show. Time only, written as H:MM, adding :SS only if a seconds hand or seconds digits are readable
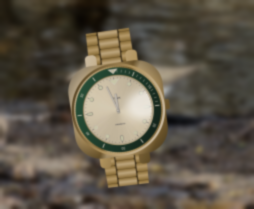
11:57
